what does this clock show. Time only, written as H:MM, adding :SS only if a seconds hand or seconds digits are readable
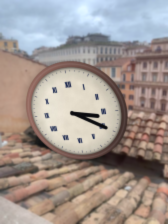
3:20
